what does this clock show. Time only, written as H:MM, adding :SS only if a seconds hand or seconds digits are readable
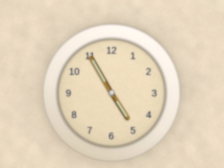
4:55
